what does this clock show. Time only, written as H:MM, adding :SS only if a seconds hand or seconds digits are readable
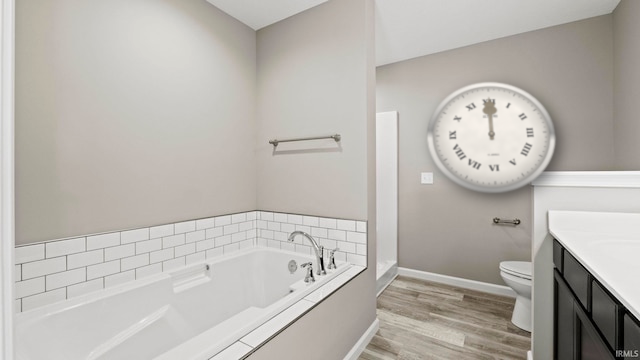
12:00
